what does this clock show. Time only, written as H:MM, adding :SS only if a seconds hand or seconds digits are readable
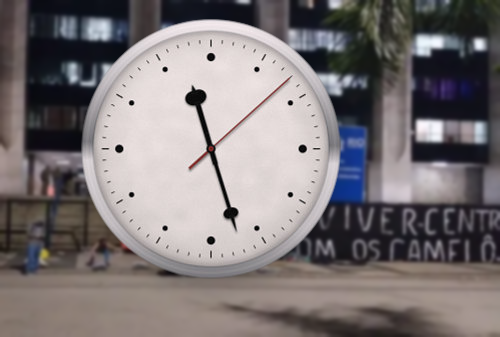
11:27:08
